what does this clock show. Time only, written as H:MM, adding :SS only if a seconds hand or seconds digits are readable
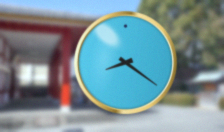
8:21
